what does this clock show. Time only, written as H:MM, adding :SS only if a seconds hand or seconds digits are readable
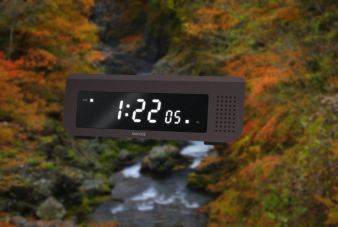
1:22:05
